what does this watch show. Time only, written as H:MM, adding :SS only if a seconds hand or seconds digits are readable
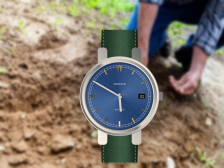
5:50
